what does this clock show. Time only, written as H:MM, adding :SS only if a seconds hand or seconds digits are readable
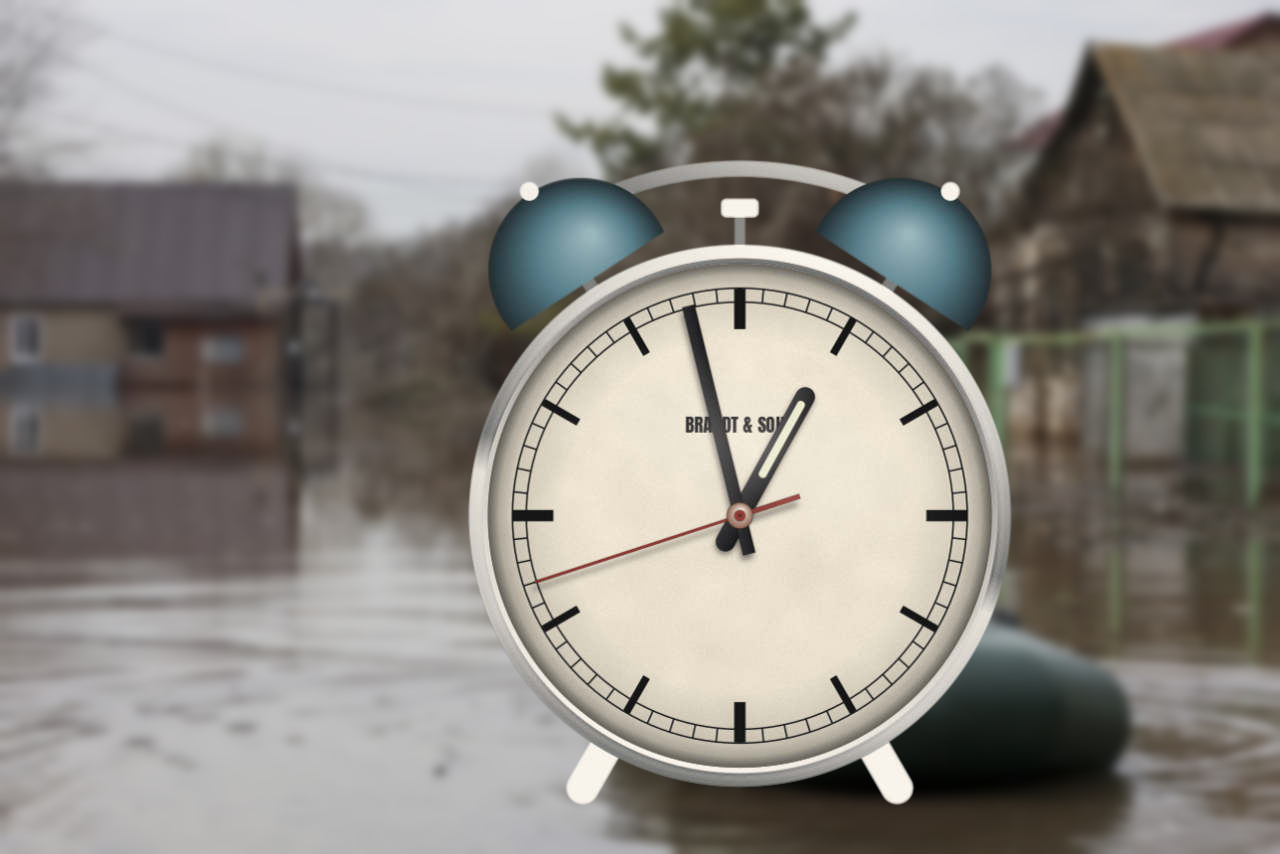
12:57:42
